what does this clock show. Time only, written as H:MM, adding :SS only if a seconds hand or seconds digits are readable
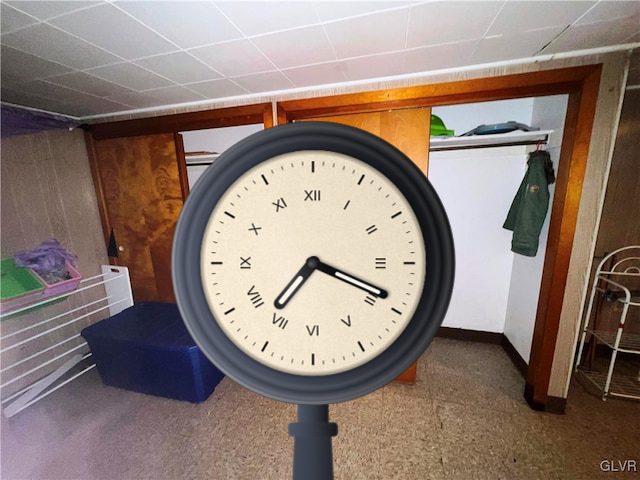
7:19
